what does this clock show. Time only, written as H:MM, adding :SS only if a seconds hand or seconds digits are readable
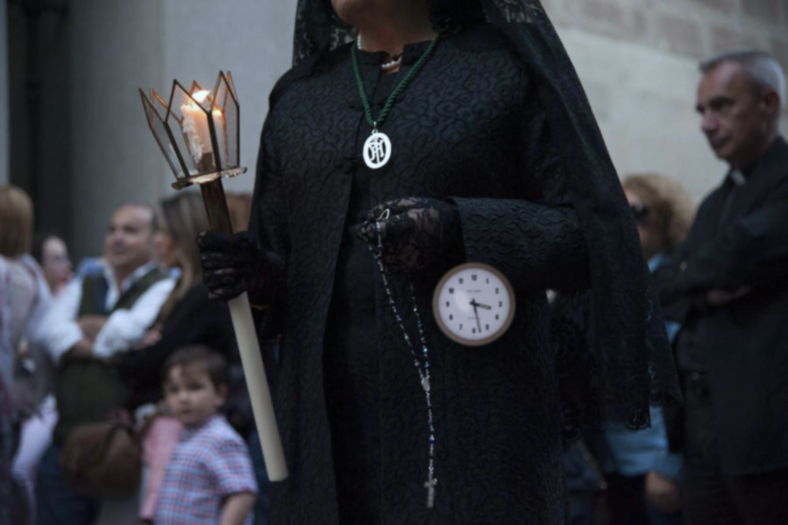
3:28
